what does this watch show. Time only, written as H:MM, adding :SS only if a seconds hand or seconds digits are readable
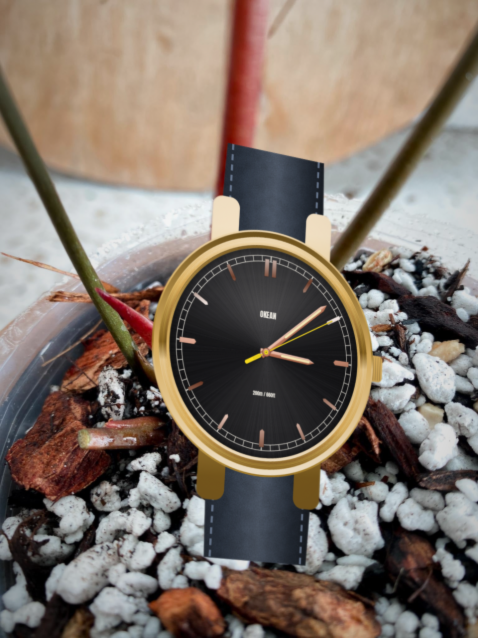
3:08:10
